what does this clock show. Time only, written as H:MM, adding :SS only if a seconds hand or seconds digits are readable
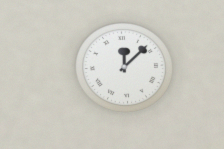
12:08
